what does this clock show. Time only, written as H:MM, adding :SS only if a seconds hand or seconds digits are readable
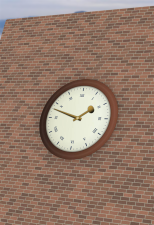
1:48
